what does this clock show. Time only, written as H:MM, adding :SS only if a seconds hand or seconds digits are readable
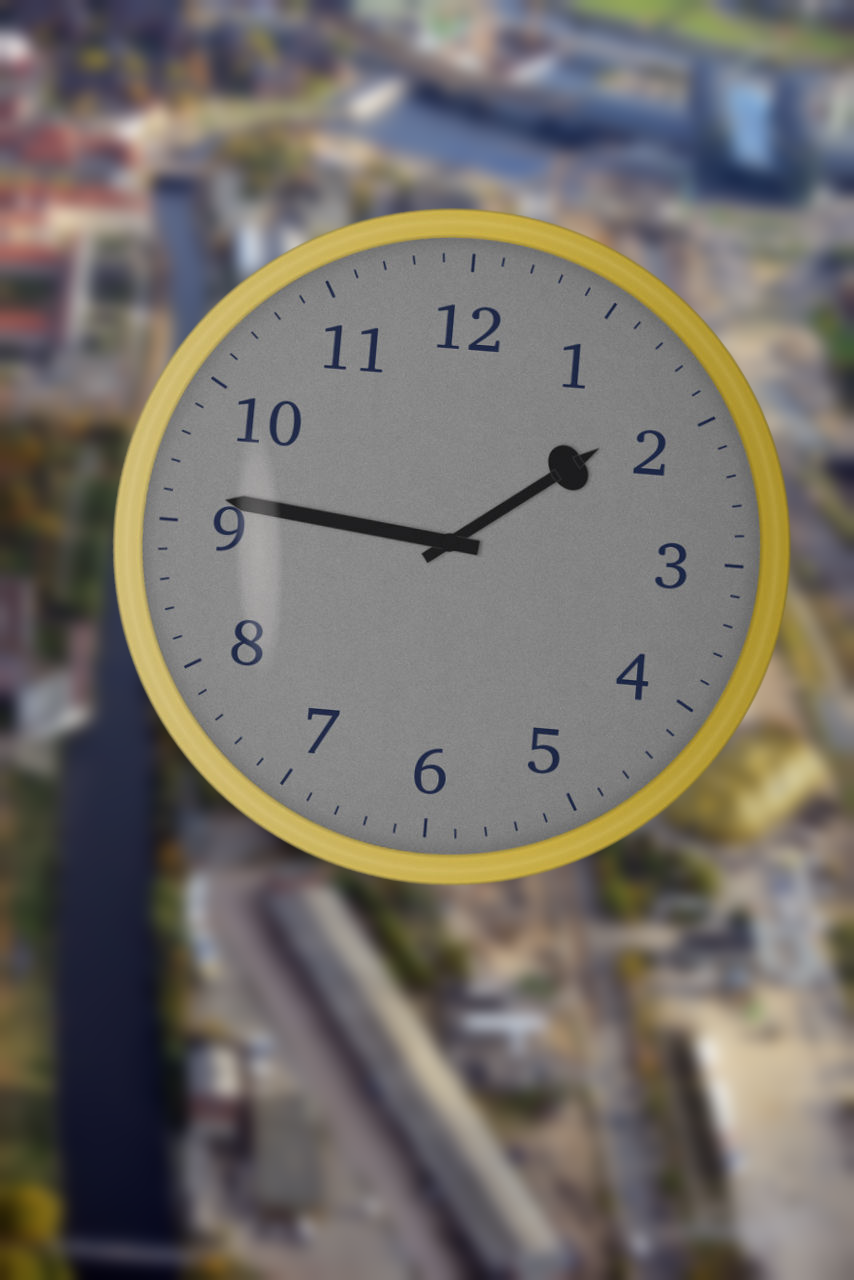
1:46
